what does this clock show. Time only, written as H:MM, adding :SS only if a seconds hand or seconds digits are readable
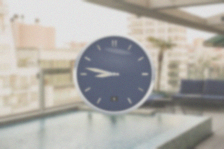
8:47
